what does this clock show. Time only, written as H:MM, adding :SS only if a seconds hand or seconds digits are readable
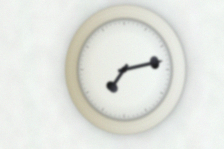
7:13
